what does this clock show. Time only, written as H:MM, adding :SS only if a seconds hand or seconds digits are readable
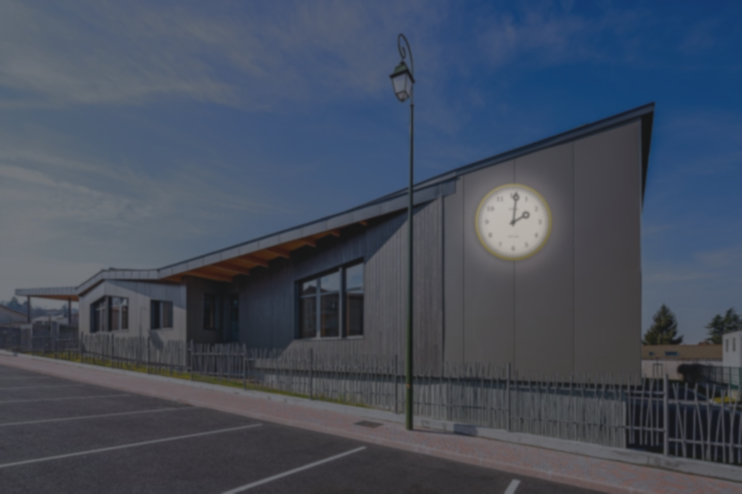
2:01
